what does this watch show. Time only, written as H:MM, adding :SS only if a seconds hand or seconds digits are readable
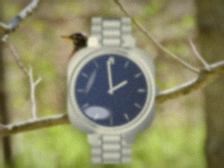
1:59
